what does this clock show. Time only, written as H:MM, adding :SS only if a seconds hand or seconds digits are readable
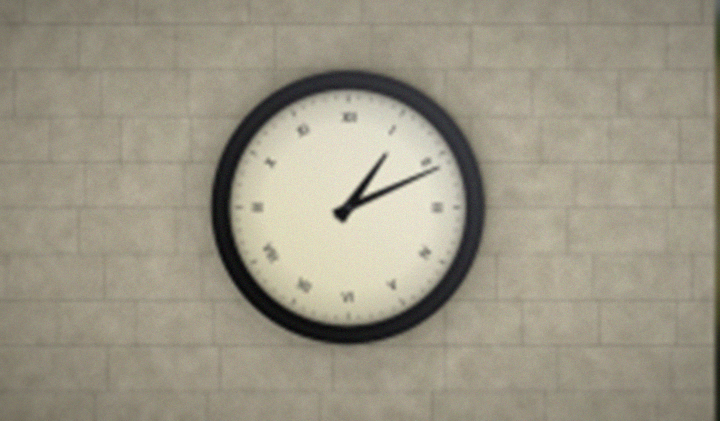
1:11
